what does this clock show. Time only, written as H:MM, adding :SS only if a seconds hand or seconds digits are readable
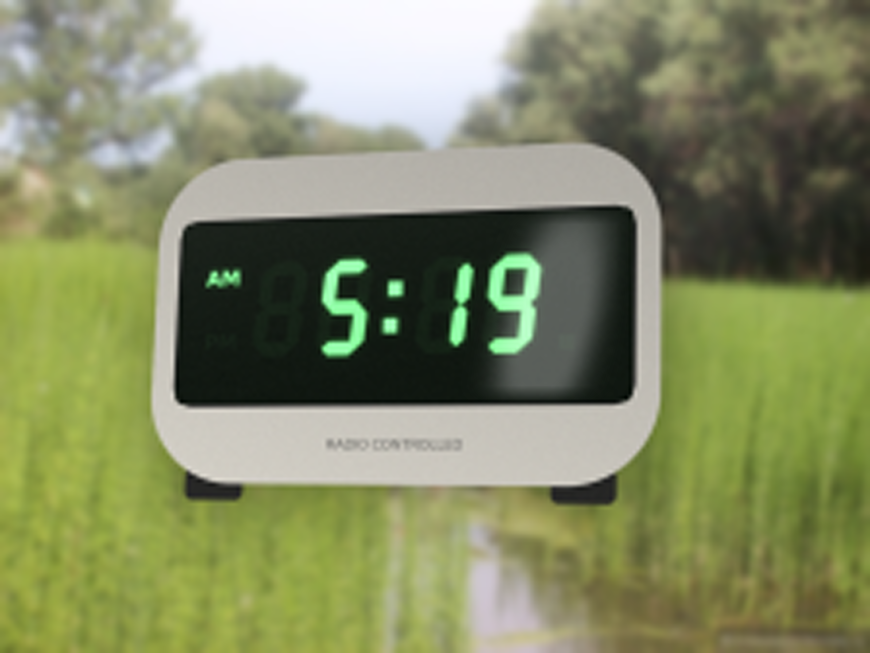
5:19
